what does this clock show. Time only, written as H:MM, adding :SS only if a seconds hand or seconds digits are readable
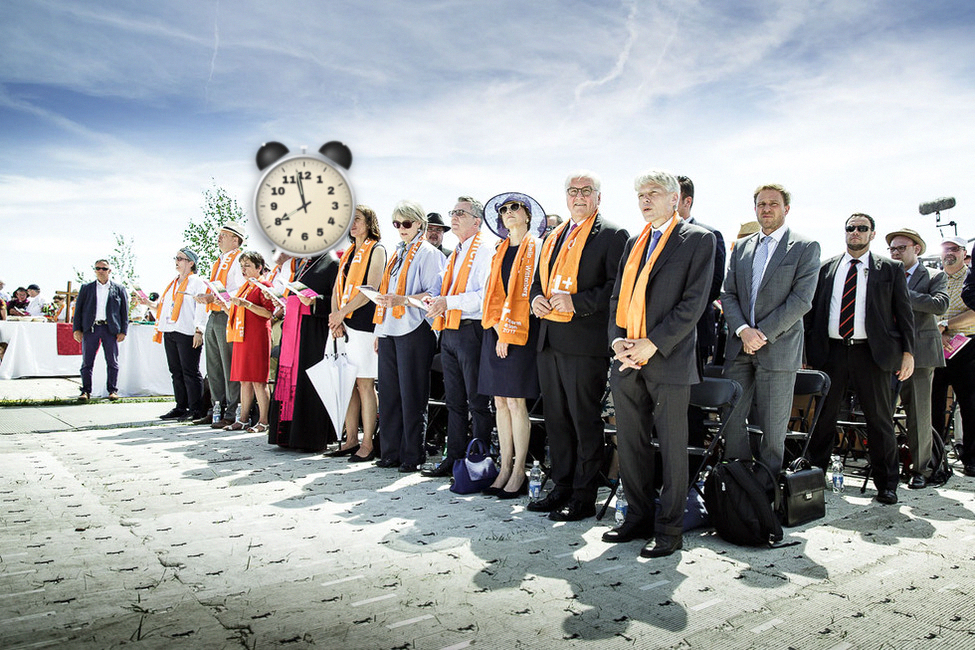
7:58
